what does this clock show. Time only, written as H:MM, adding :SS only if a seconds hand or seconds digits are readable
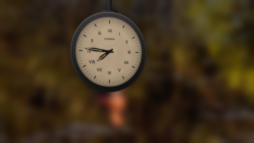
7:46
